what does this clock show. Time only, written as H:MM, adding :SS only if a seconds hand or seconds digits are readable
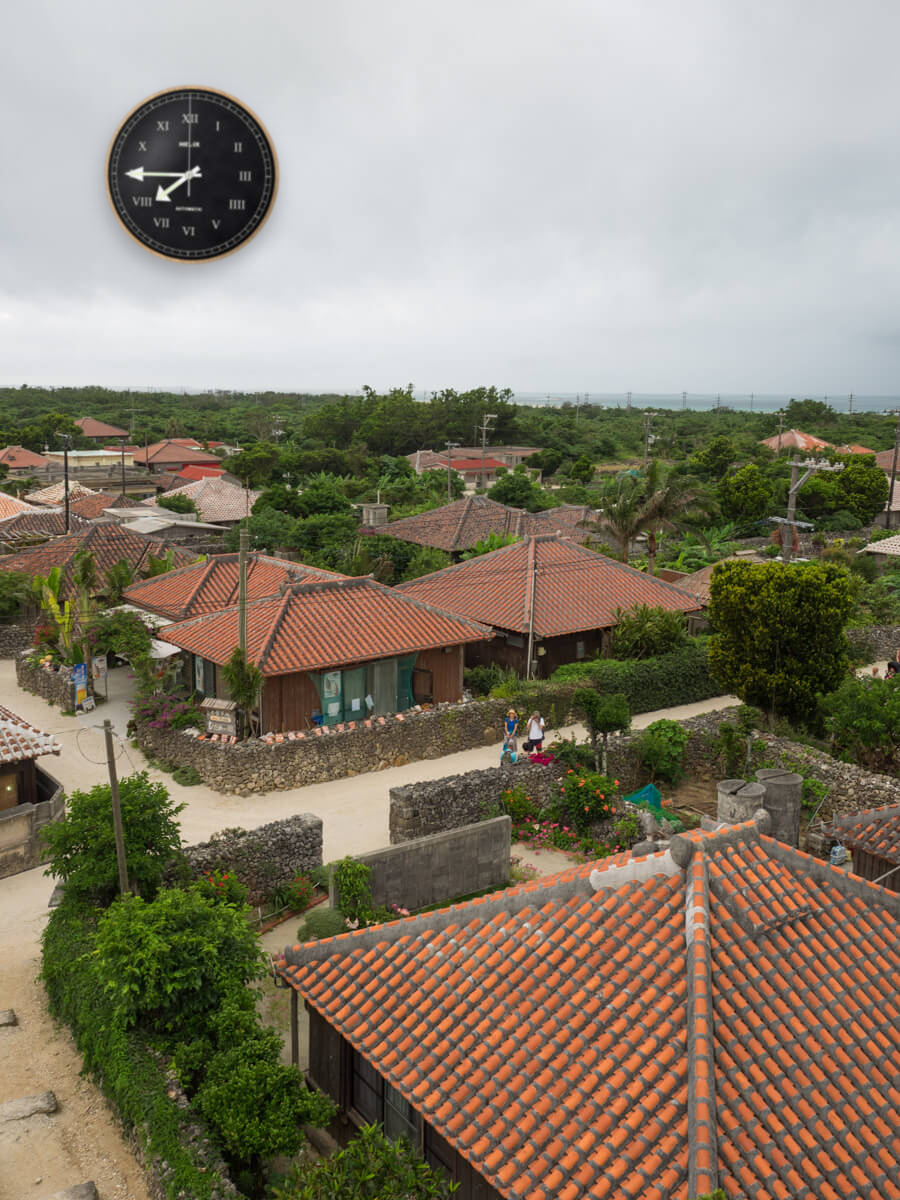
7:45:00
